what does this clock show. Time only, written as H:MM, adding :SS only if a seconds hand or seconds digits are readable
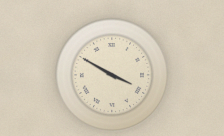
3:50
